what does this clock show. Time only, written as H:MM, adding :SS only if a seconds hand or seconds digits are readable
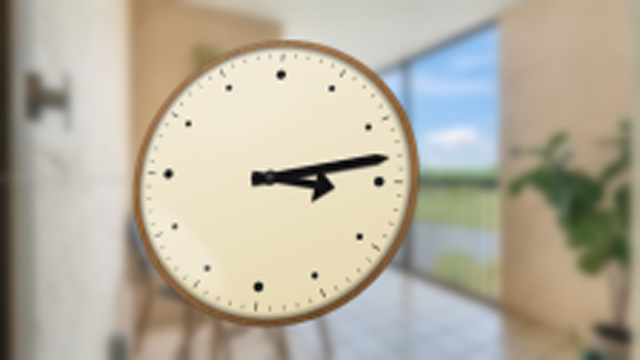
3:13
